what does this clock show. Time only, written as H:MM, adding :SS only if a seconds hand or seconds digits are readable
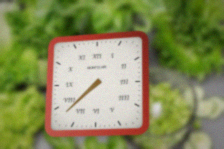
7:38
